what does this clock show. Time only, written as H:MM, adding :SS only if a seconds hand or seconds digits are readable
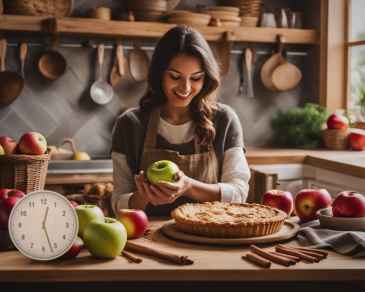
12:27
